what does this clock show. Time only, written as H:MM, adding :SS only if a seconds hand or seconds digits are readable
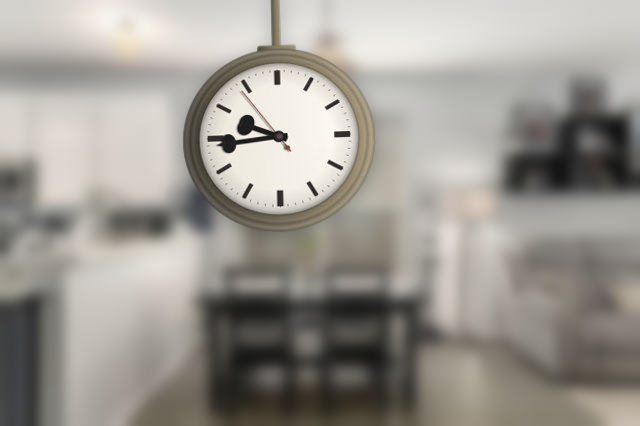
9:43:54
